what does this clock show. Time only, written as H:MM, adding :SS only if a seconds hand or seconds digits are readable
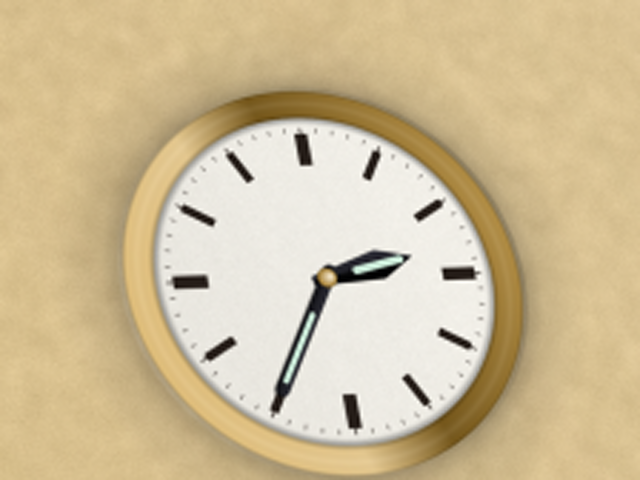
2:35
